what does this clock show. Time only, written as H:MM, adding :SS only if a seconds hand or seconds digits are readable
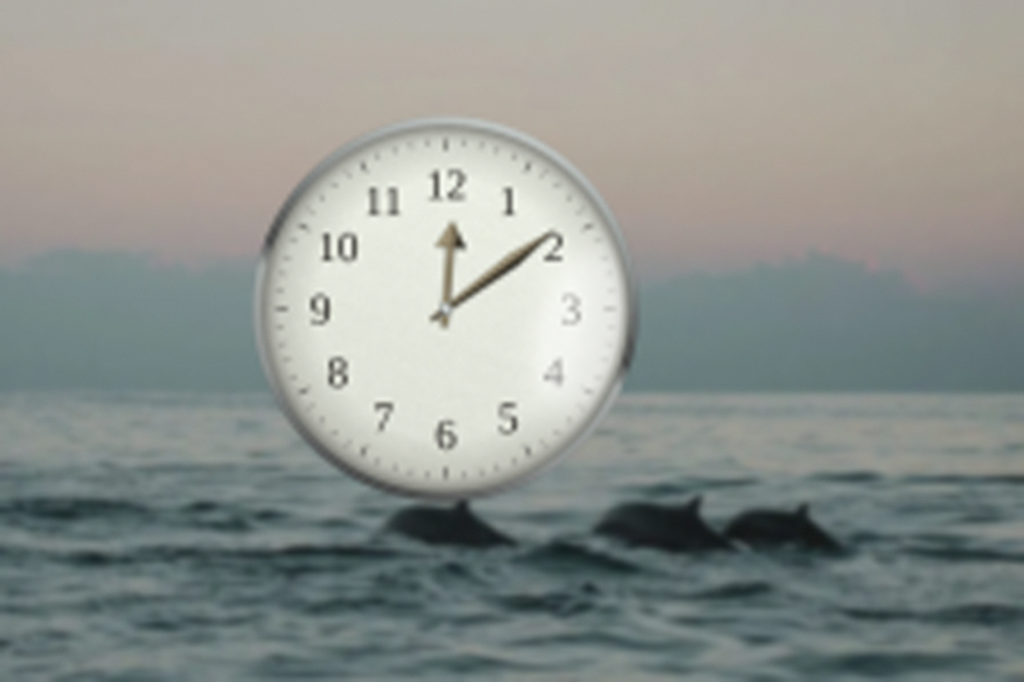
12:09
